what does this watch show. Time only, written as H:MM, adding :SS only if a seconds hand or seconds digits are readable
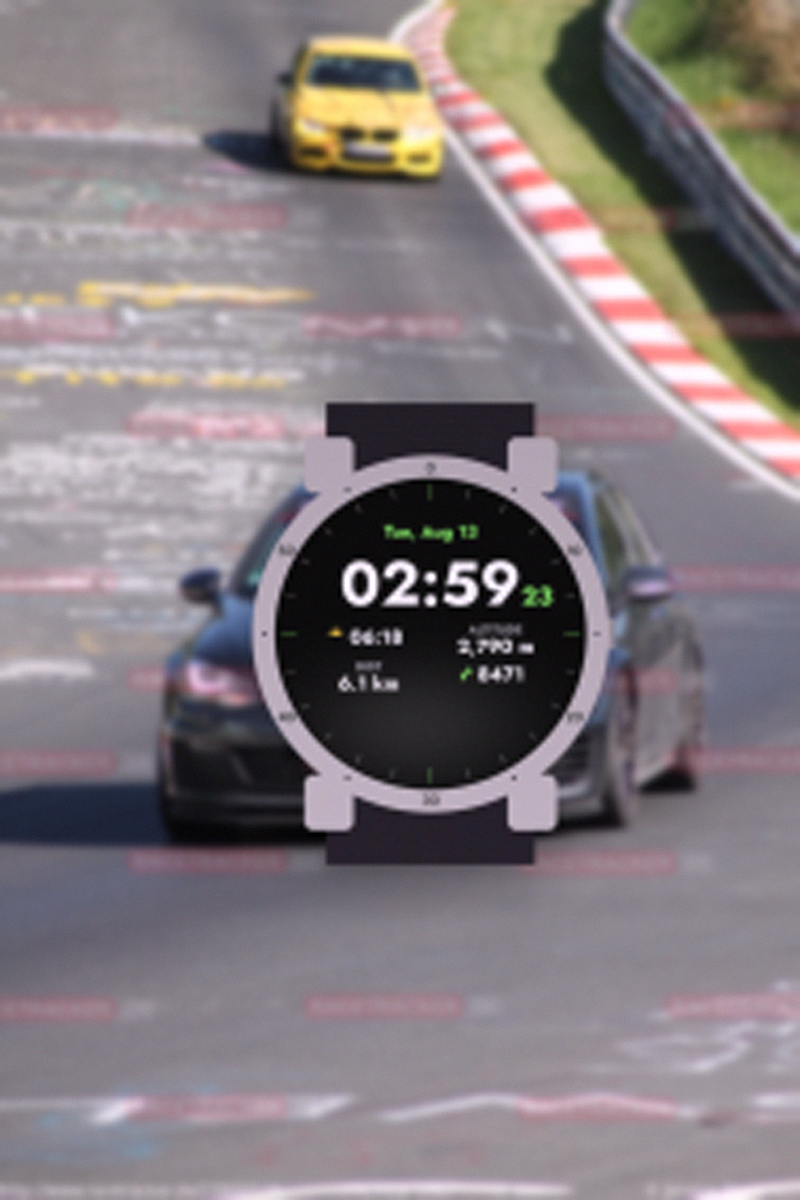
2:59
